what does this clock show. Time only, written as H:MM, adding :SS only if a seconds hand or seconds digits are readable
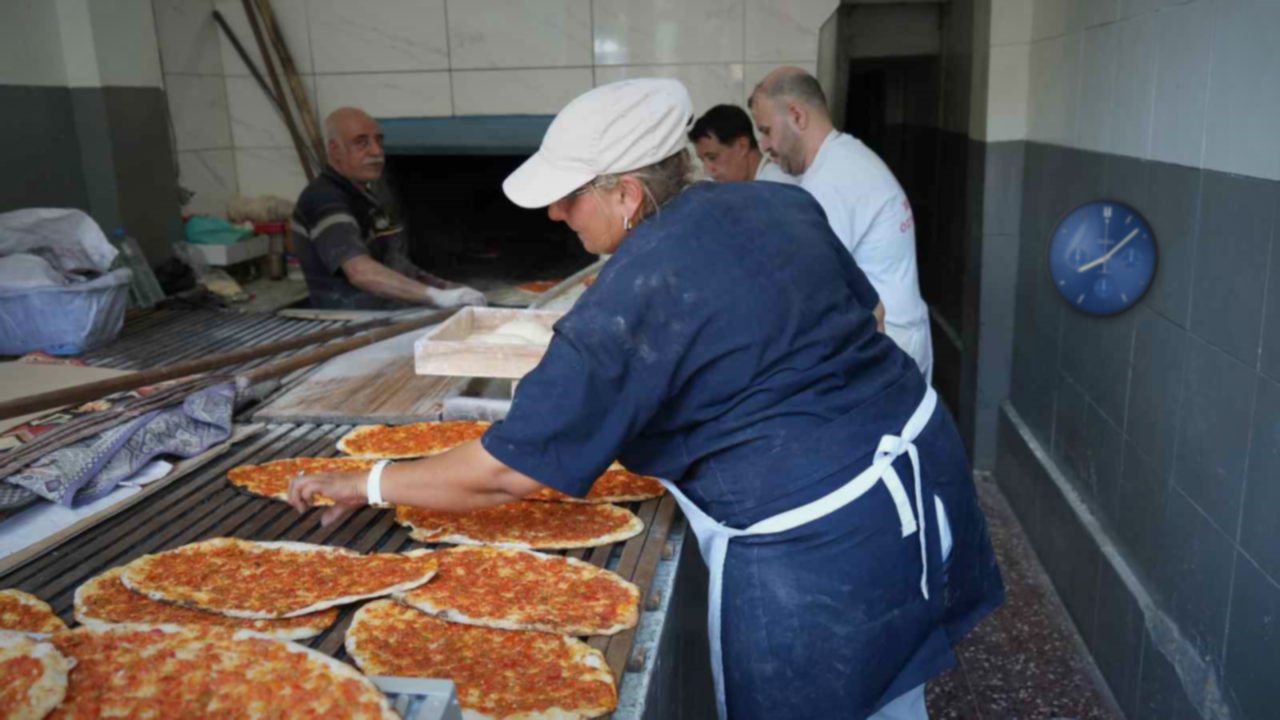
8:08
